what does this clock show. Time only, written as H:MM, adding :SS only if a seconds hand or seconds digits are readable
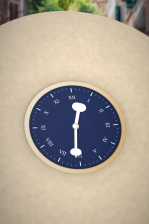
12:31
